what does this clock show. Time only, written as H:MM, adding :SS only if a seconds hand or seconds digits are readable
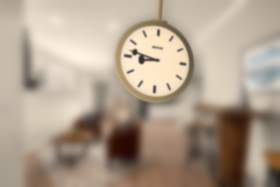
8:47
